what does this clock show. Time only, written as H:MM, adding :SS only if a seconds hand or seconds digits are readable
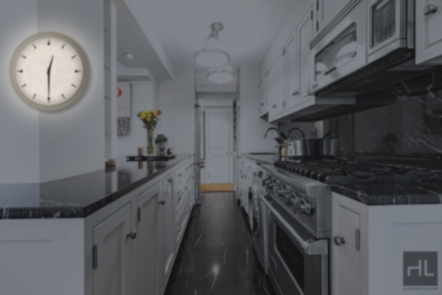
12:30
